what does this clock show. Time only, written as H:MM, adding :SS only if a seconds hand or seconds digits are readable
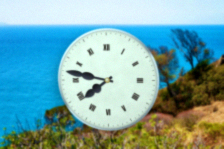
7:47
